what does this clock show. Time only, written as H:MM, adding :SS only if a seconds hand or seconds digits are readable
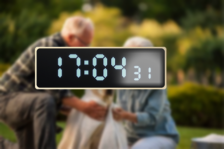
17:04:31
